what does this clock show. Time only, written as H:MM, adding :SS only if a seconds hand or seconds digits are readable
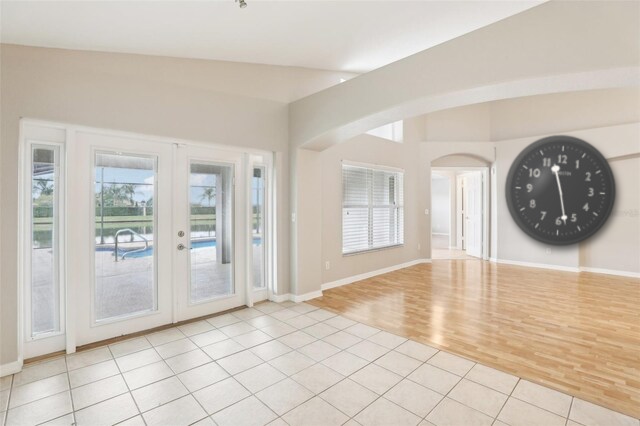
11:28
